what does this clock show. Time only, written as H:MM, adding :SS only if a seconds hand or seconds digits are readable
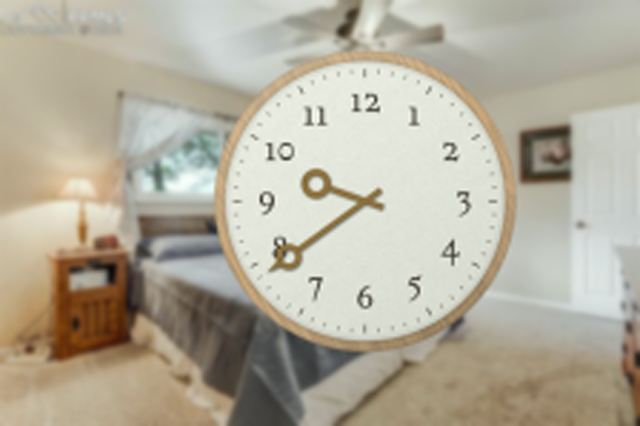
9:39
